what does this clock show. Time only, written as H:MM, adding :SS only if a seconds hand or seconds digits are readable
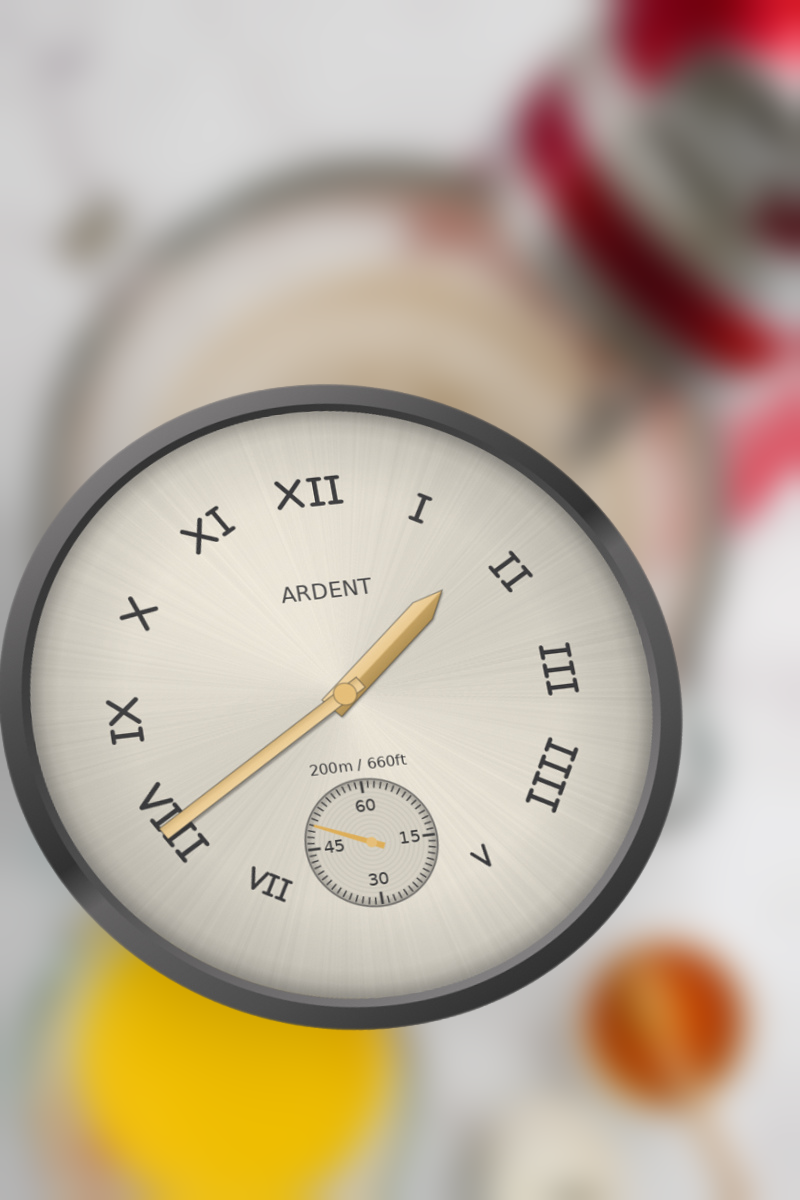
1:39:49
